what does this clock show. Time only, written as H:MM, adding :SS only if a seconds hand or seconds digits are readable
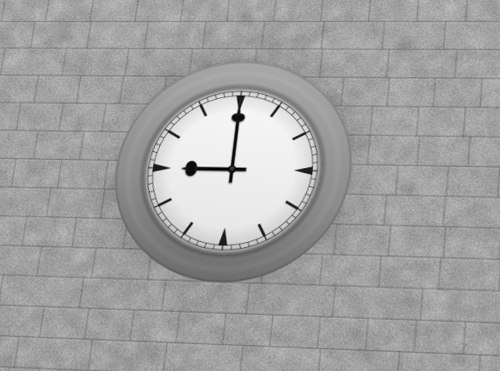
9:00
